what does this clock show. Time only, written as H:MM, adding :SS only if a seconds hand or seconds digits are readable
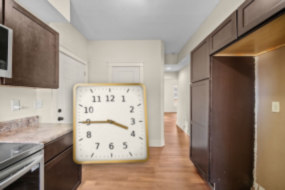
3:45
